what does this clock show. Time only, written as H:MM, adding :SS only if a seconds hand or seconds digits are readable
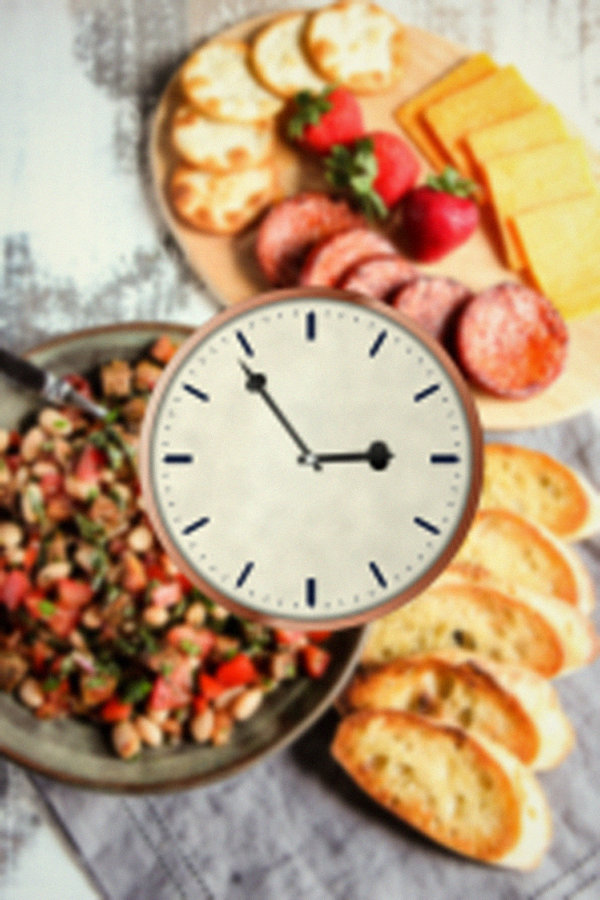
2:54
